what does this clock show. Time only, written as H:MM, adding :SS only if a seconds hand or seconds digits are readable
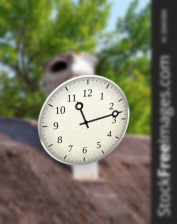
11:13
